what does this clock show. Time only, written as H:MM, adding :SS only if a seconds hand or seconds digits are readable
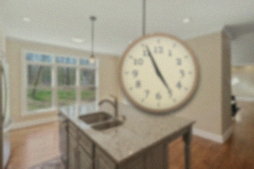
4:56
